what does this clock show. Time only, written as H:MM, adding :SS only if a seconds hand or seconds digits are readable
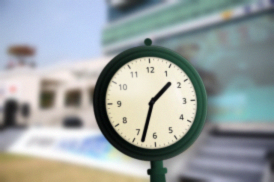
1:33
